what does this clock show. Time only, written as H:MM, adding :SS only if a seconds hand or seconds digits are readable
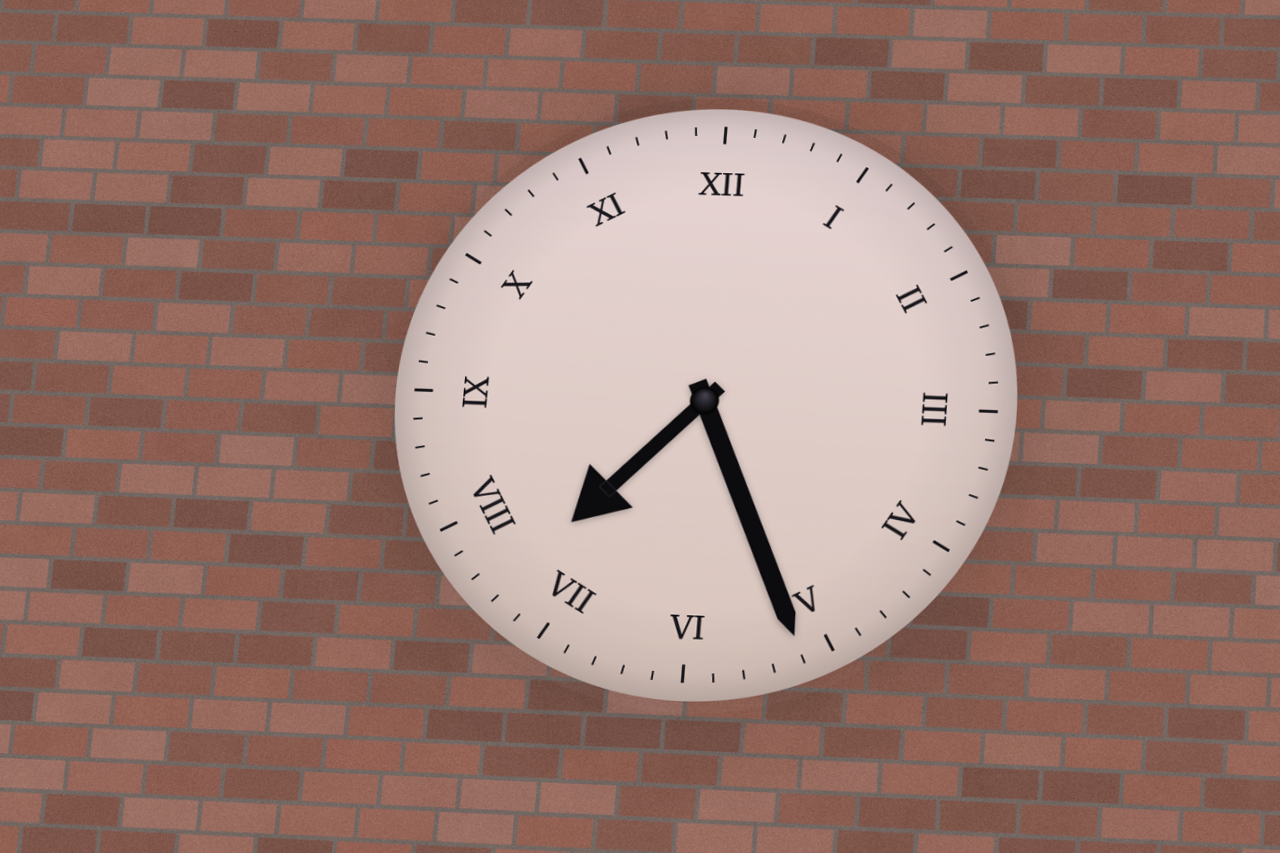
7:26
